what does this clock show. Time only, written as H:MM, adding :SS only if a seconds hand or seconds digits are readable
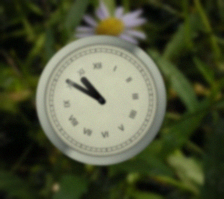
10:51
